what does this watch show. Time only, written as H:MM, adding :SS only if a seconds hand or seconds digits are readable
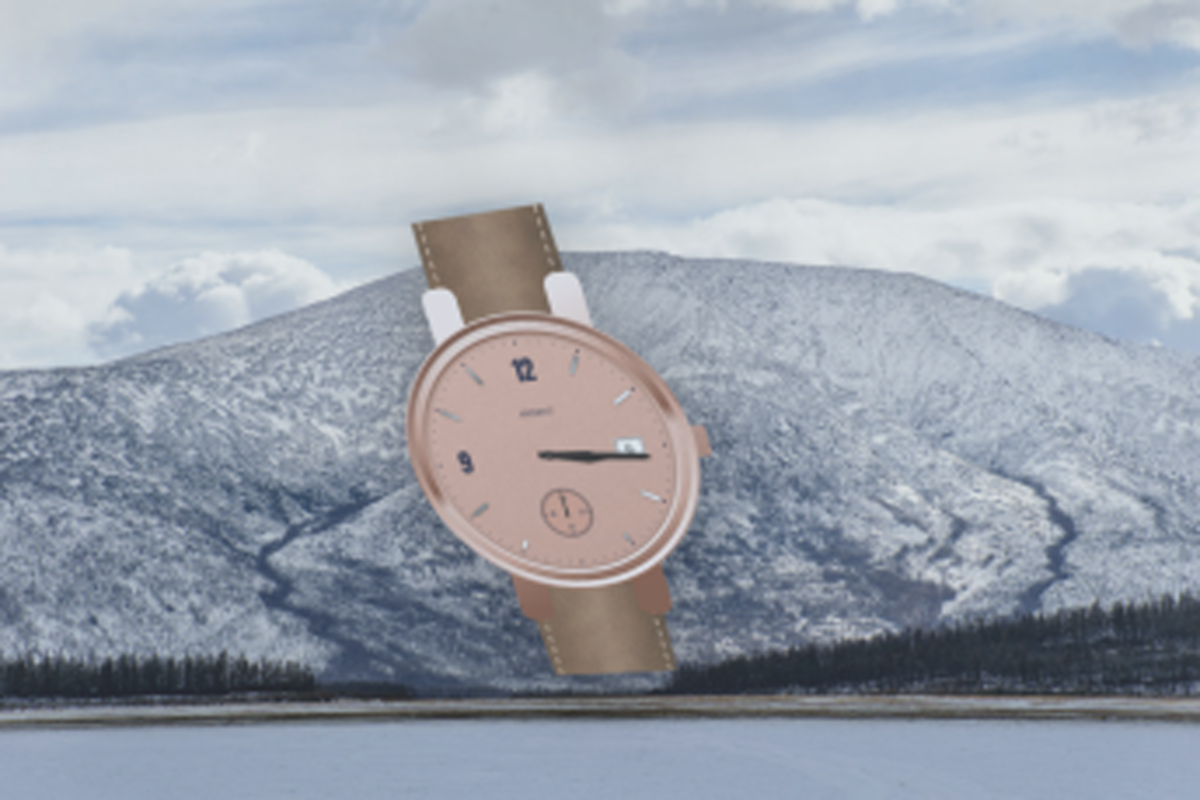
3:16
